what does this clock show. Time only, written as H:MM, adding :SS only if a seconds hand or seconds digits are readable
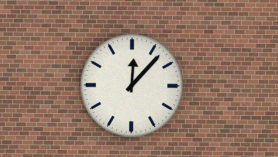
12:07
